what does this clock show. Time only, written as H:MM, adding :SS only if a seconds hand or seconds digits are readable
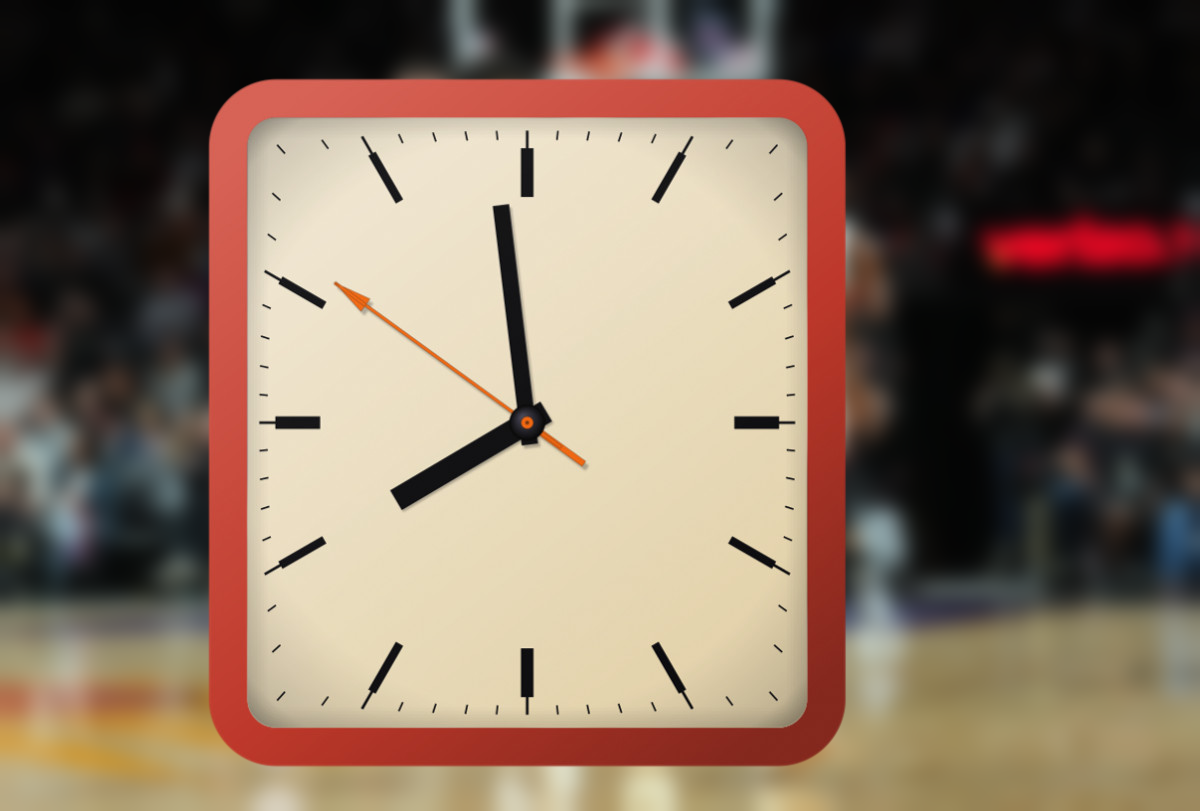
7:58:51
